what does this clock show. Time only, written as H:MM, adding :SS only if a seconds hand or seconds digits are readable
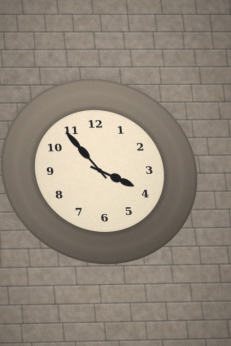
3:54
